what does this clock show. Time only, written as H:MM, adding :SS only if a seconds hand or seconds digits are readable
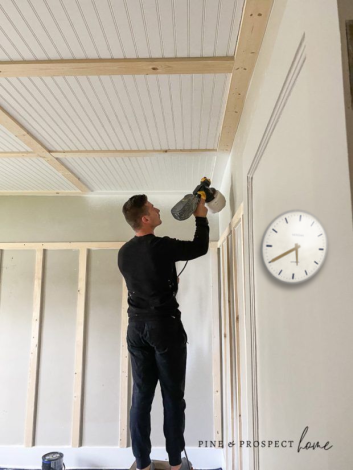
5:40
